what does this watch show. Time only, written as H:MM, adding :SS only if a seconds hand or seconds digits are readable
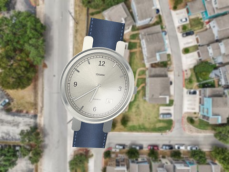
6:39
